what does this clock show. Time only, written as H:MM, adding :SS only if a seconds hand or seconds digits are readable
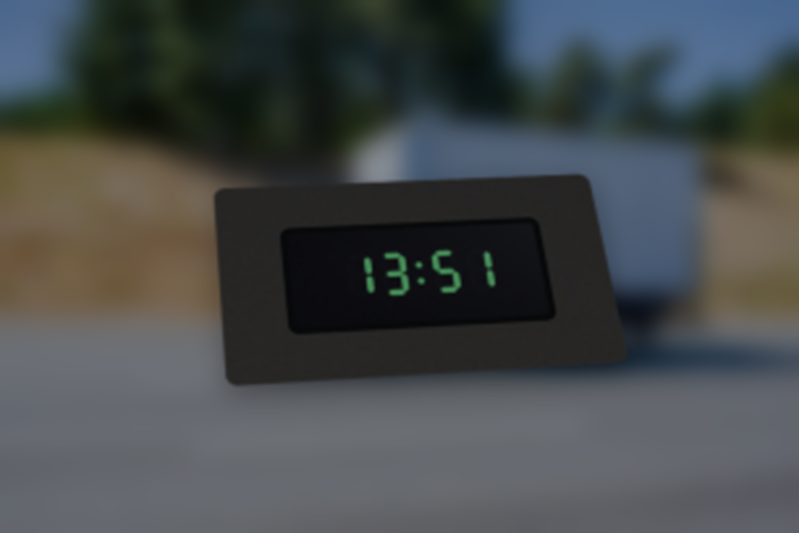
13:51
